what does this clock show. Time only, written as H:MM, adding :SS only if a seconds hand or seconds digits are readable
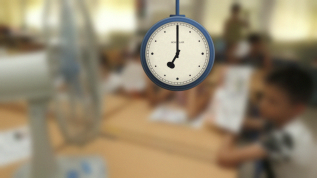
7:00
